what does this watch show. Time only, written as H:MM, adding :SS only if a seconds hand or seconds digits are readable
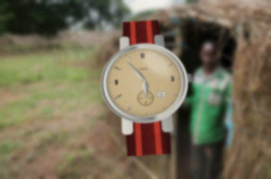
5:54
